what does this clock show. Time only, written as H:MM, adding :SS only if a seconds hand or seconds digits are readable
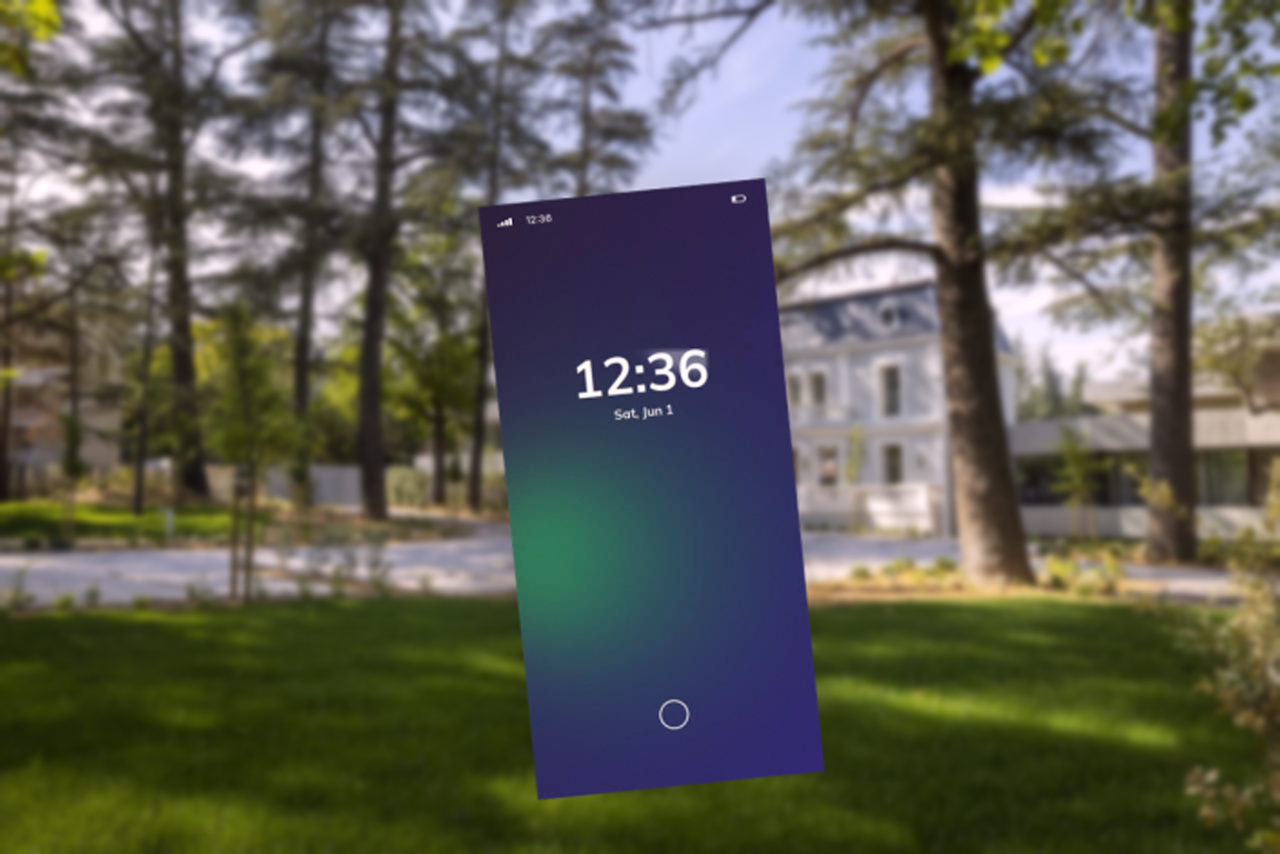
12:36
